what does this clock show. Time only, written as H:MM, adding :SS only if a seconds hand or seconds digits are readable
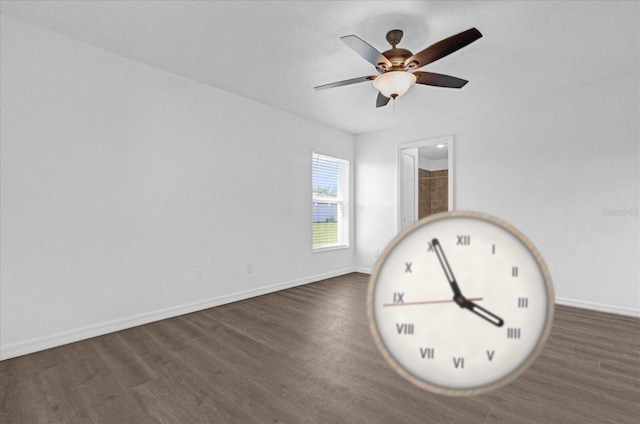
3:55:44
